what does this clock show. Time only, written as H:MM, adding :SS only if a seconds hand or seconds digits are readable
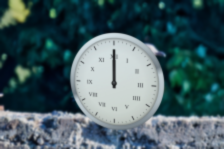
12:00
